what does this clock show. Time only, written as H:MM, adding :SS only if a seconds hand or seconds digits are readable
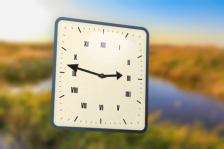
2:47
